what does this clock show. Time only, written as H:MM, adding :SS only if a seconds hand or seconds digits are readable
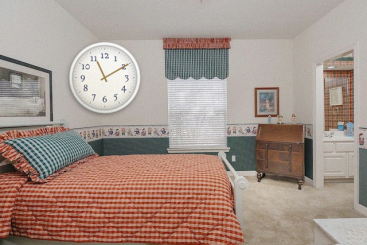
11:10
